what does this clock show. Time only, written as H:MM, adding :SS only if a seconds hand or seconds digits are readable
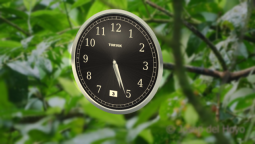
5:26
